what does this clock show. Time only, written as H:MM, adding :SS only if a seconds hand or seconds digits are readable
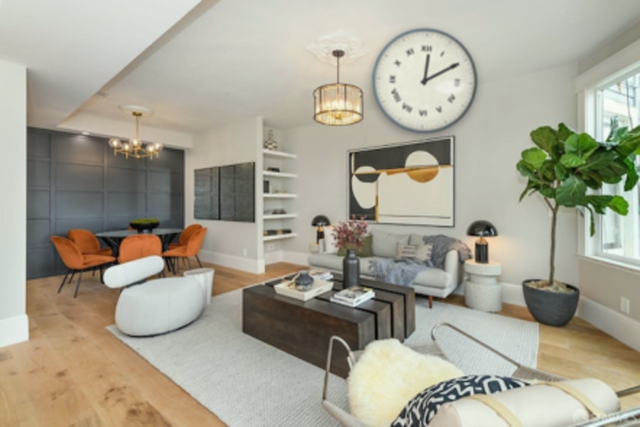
12:10
